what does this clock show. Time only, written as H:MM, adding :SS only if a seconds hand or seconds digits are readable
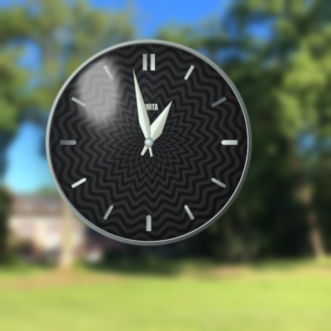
12:58
